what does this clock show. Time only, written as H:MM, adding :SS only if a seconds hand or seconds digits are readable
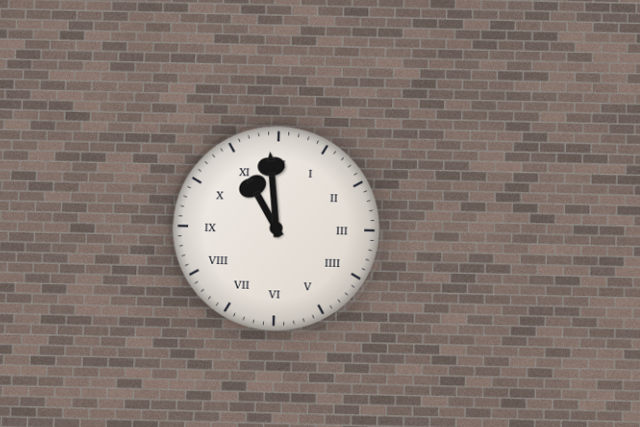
10:59
